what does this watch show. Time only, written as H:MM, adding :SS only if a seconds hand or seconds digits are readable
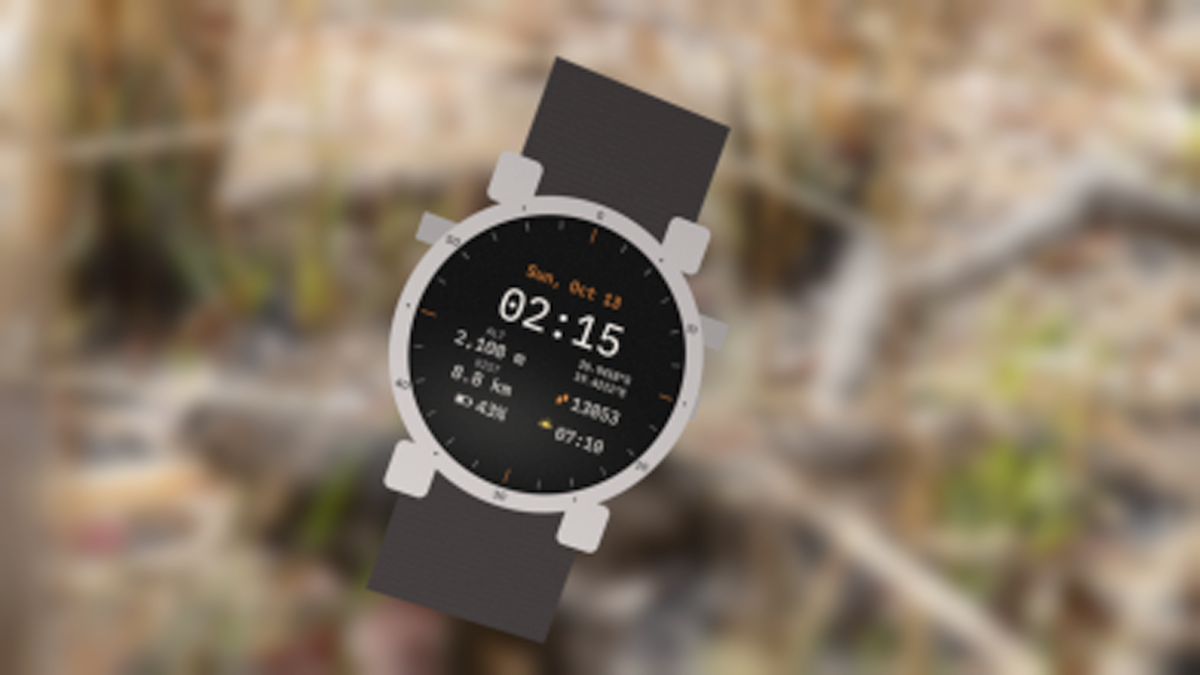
2:15
